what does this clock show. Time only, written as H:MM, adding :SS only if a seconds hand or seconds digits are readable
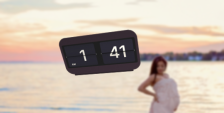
1:41
